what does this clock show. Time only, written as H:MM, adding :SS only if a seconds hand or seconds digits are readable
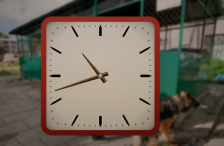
10:42
